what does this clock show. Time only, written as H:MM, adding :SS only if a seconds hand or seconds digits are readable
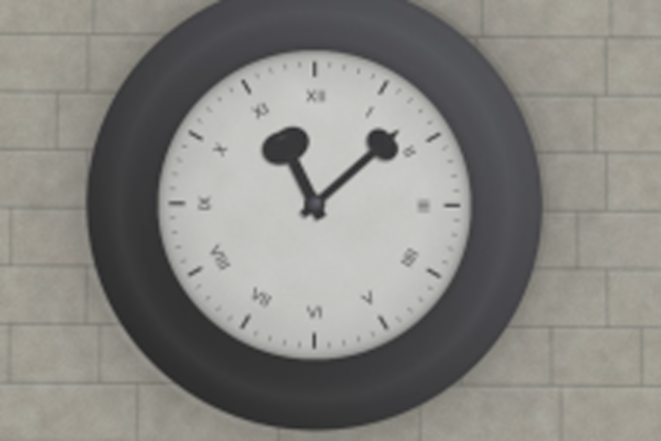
11:08
